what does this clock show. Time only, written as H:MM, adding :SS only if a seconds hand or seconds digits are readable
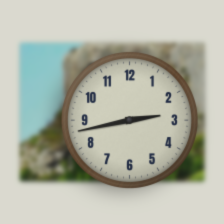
2:43
